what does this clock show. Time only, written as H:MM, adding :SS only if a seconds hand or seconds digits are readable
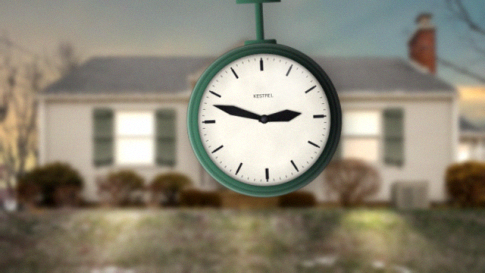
2:48
